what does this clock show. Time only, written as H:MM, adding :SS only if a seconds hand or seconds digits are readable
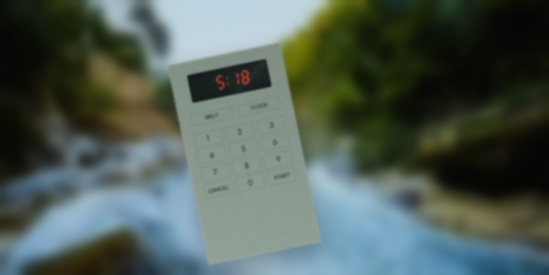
5:18
